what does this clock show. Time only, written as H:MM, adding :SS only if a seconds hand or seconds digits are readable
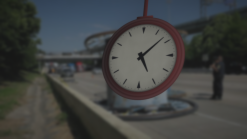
5:08
